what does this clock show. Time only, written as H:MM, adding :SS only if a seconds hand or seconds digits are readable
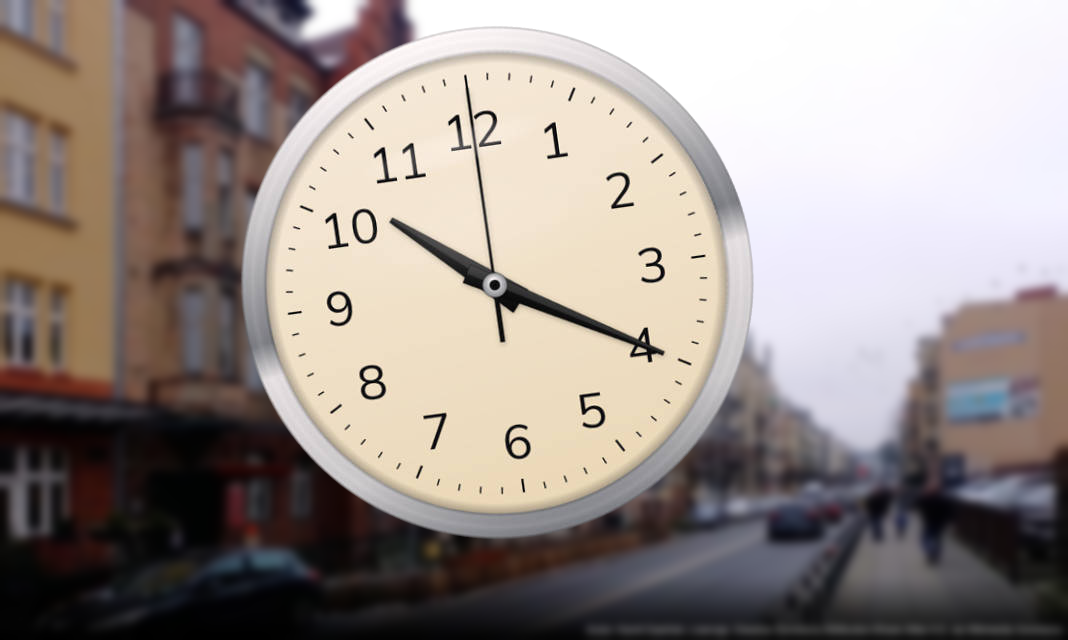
10:20:00
